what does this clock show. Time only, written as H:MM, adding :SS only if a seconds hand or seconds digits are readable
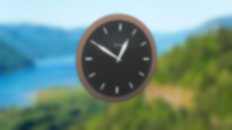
12:50
